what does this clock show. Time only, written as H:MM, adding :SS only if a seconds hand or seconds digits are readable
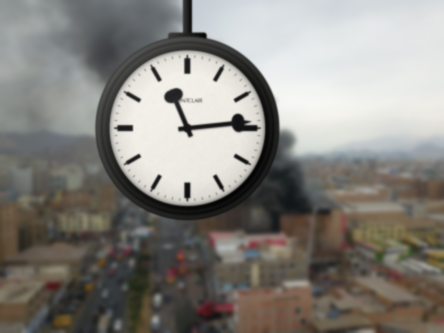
11:14
